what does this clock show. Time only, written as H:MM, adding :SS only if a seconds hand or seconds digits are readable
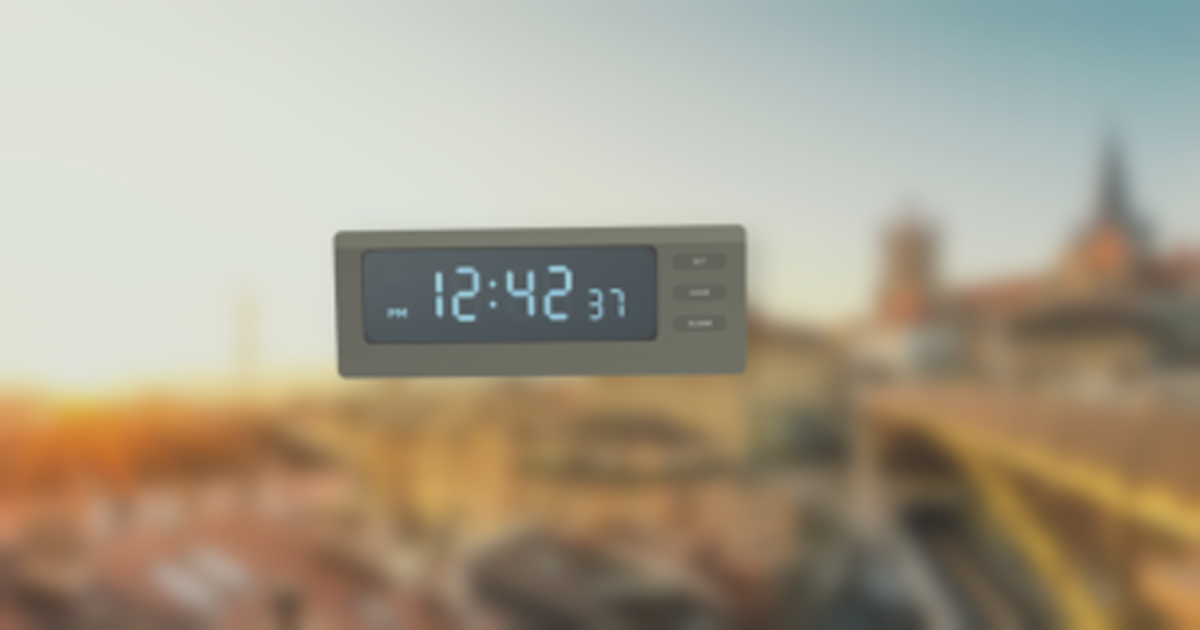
12:42:37
